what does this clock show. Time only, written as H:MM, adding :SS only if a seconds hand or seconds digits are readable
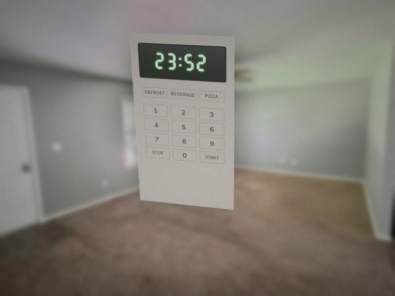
23:52
